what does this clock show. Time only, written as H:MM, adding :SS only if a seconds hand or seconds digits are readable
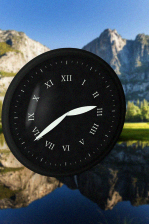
2:39
